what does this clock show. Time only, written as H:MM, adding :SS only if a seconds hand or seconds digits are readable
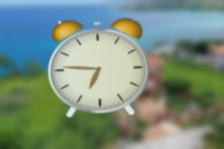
6:46
